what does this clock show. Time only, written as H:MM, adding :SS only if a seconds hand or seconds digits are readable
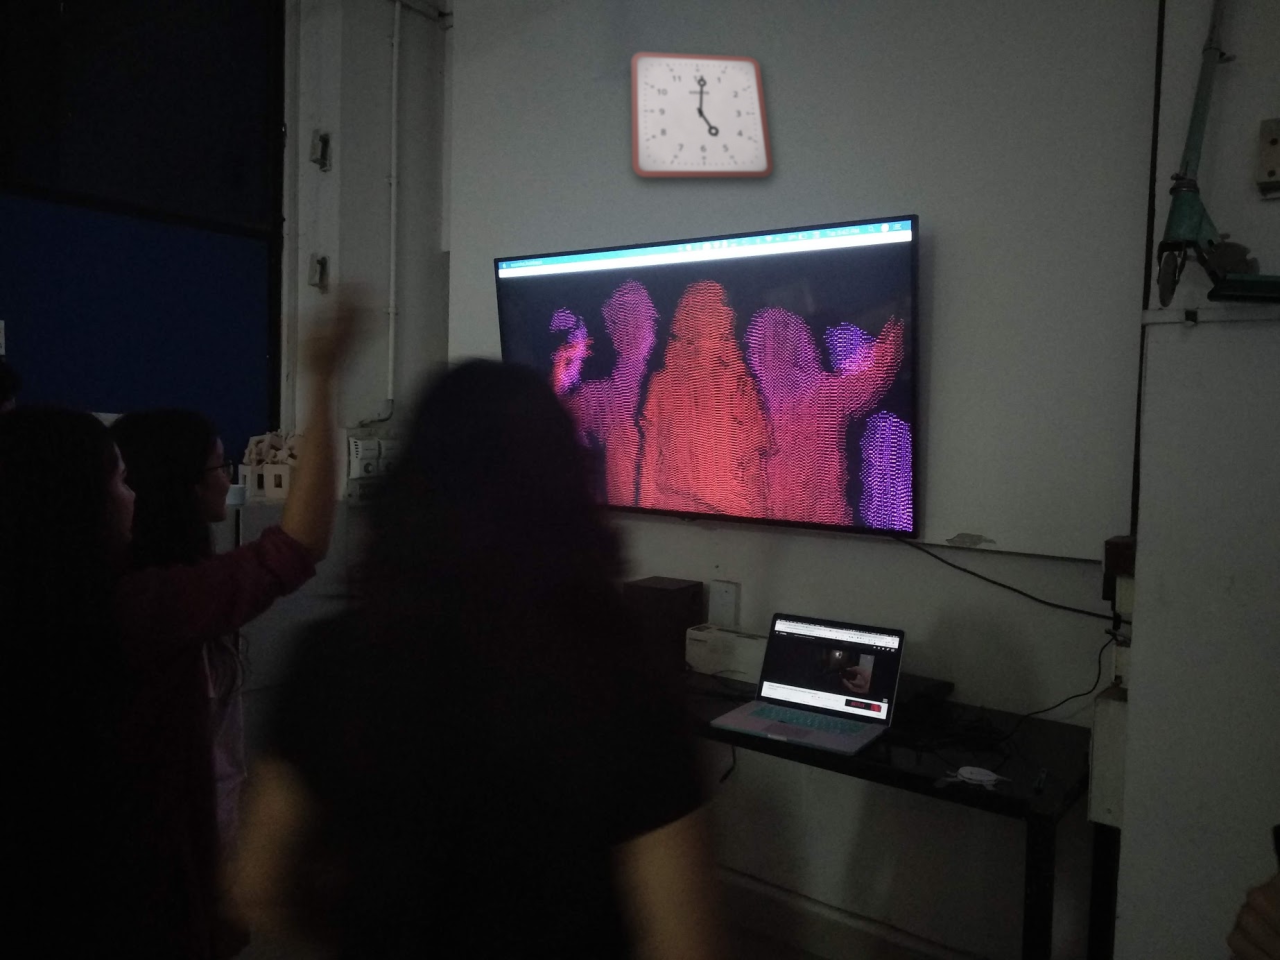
5:01
